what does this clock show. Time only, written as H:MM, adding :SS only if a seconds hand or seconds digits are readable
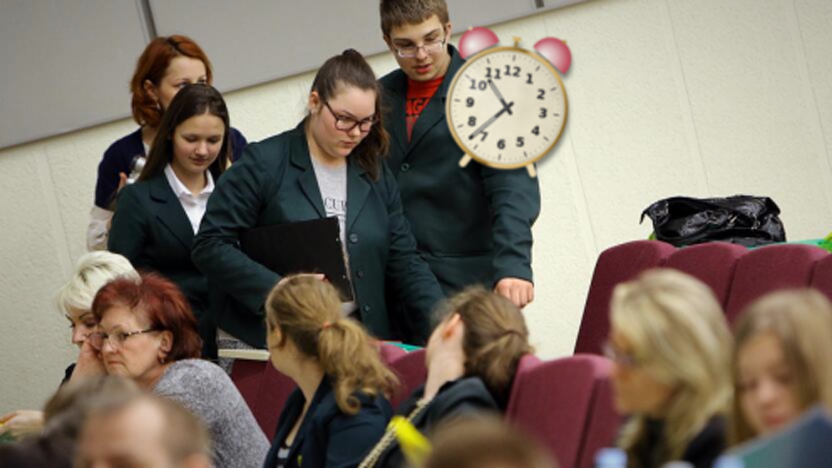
10:37
